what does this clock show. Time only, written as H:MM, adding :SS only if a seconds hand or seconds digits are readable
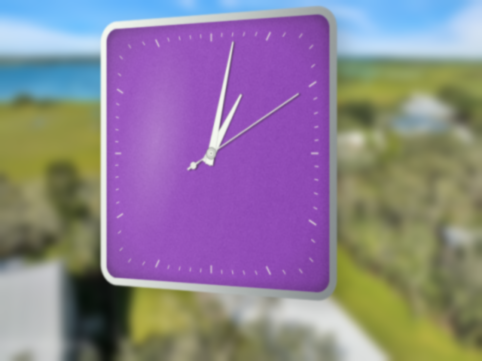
1:02:10
